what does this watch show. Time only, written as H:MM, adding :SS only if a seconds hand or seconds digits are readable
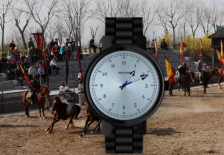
1:11
